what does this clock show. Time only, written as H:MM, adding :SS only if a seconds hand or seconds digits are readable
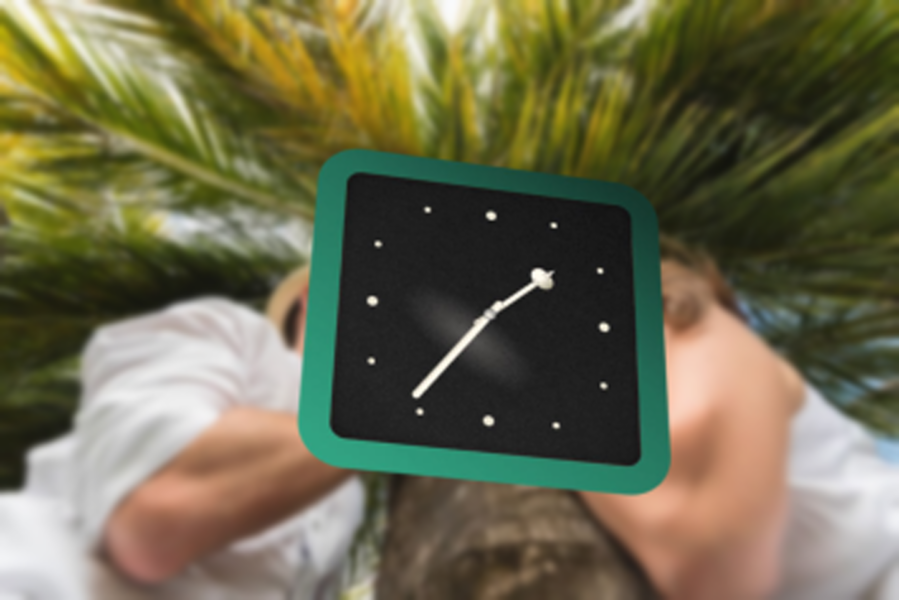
1:36
